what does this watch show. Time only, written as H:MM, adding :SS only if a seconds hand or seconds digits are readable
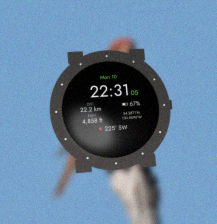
22:31
